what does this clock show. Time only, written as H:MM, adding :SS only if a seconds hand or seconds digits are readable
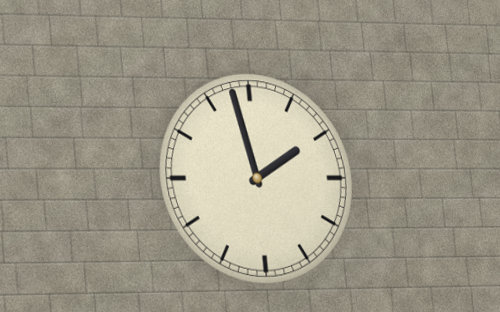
1:58
